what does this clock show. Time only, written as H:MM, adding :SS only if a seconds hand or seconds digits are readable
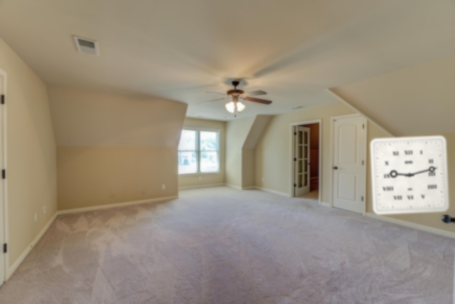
9:13
